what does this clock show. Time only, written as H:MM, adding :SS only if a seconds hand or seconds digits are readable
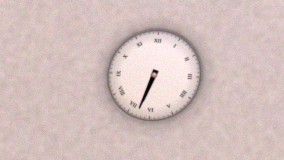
6:33
